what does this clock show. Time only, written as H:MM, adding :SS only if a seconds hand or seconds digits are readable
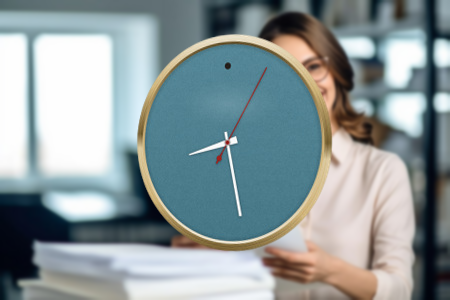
8:28:05
